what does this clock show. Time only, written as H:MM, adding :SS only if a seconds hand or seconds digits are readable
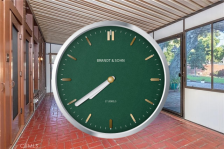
7:39
